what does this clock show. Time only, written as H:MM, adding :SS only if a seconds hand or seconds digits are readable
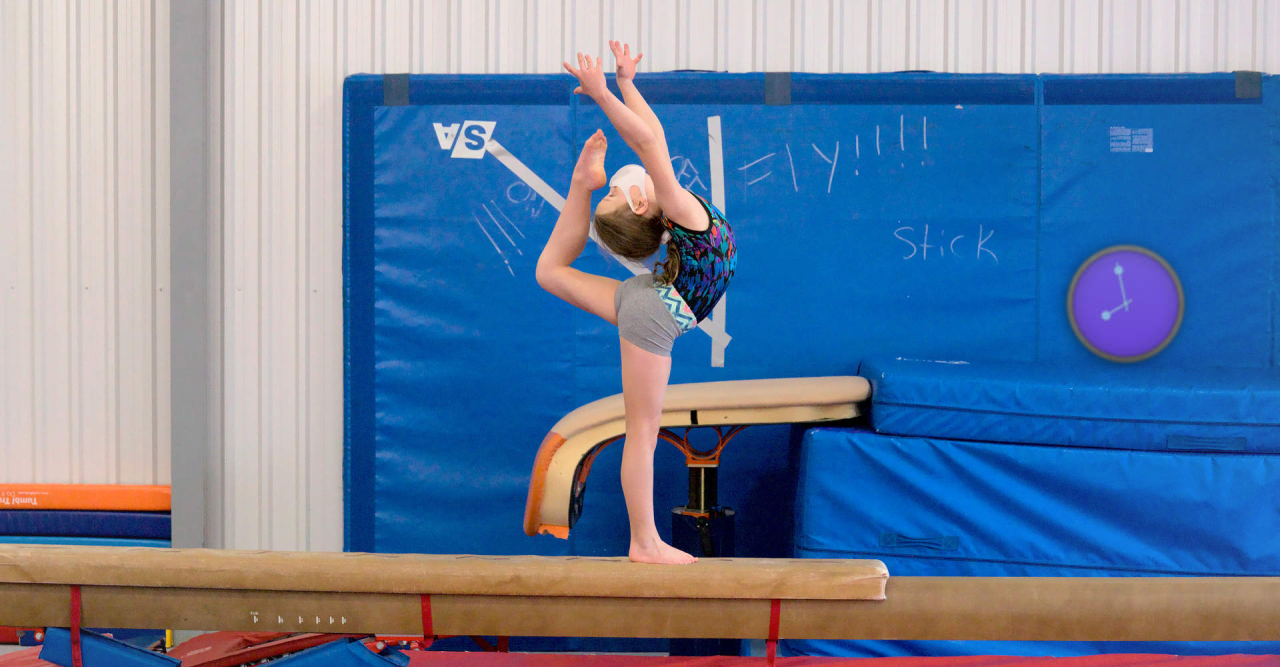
7:58
